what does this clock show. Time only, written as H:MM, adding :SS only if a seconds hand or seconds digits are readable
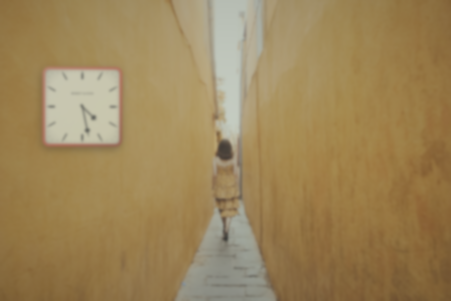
4:28
